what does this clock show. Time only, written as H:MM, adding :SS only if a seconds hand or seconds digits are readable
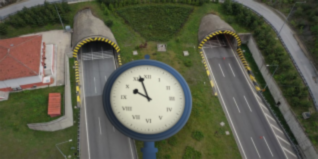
9:57
